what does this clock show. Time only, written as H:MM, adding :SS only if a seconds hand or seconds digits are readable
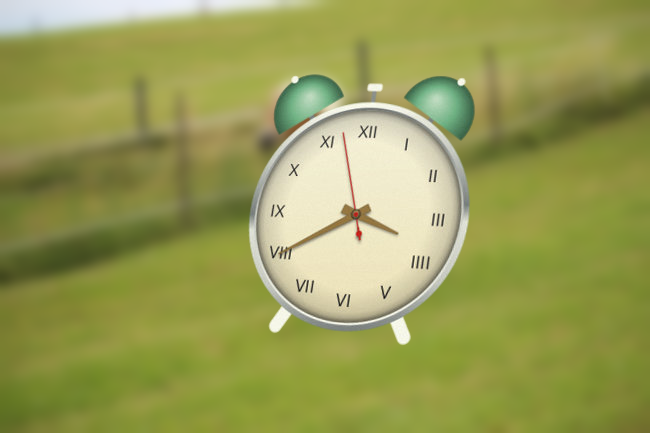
3:39:57
